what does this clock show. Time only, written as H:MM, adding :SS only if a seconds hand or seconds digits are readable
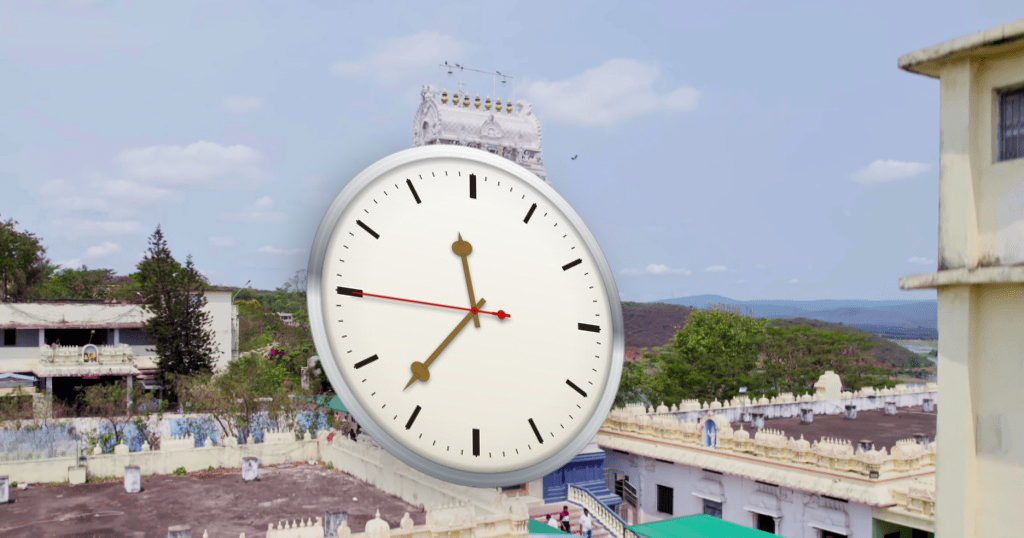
11:36:45
